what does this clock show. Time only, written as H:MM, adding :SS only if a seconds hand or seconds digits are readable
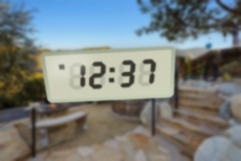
12:37
